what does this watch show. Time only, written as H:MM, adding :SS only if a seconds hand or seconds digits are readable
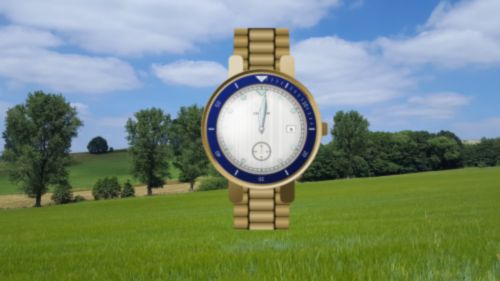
12:01
